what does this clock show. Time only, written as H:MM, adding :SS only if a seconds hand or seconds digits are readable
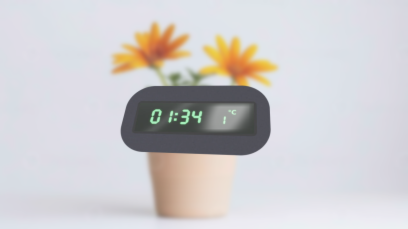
1:34
